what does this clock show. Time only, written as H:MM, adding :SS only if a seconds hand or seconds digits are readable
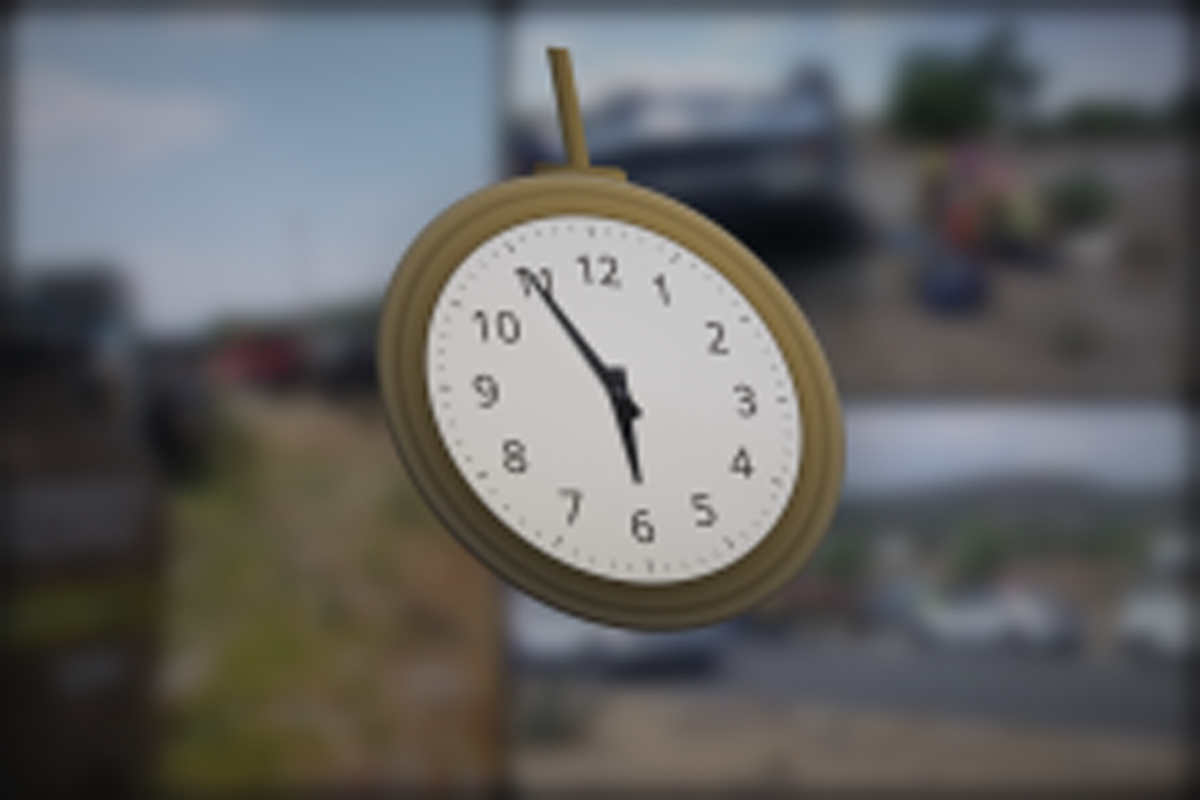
5:55
